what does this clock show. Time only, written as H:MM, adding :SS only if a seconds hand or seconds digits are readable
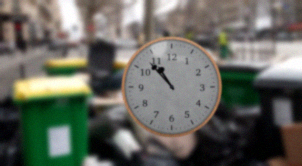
10:53
